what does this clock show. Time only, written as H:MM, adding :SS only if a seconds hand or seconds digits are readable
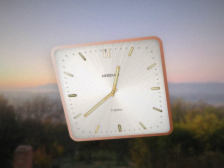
12:39
